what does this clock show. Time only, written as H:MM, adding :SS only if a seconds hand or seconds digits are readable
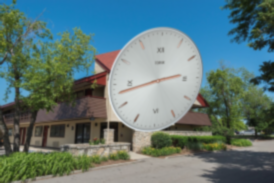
2:43
